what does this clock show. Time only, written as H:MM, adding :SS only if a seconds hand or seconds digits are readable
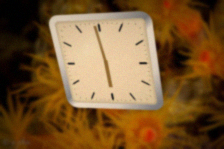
5:59
